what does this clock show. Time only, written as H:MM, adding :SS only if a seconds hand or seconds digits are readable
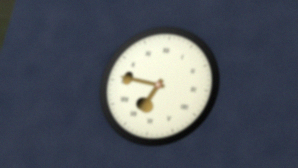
6:46
